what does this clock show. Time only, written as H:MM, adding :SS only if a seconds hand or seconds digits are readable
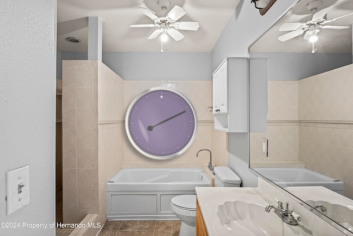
8:11
